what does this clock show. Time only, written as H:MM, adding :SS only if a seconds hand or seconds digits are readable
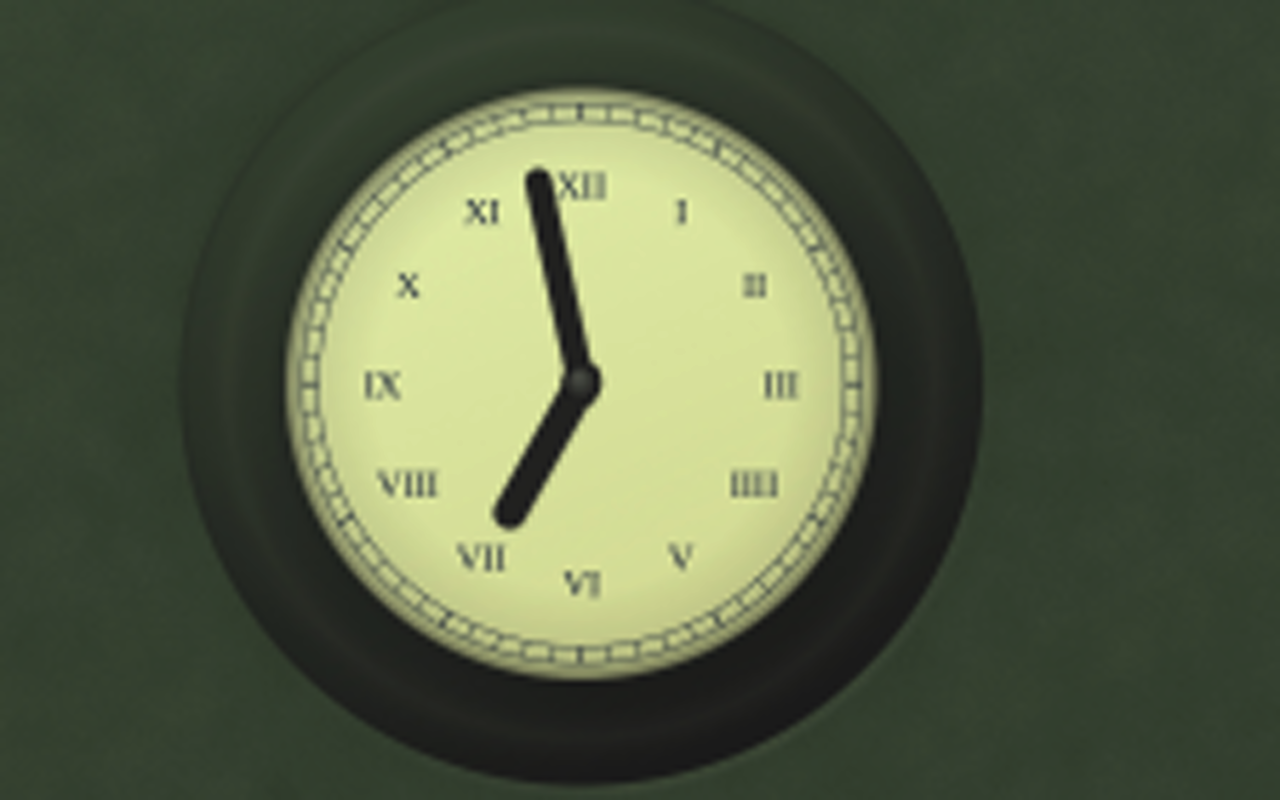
6:58
